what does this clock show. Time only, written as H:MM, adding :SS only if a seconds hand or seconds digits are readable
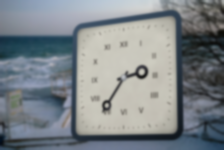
2:36
